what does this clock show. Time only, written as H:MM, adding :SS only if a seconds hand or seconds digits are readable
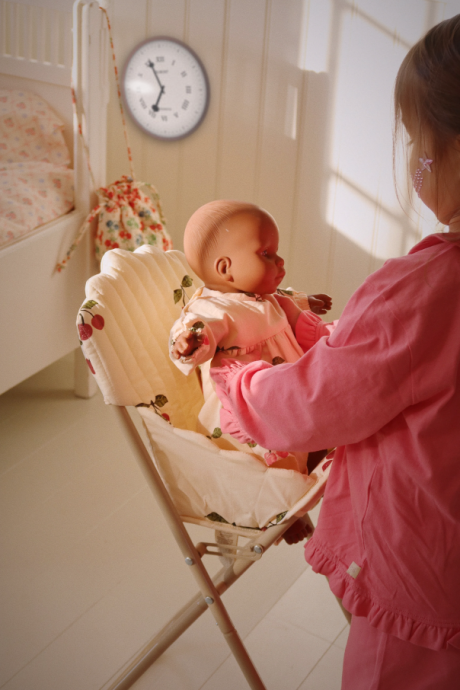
6:56
